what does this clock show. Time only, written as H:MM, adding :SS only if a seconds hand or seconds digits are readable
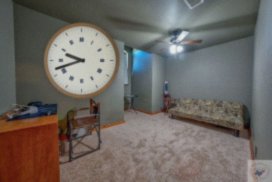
9:42
